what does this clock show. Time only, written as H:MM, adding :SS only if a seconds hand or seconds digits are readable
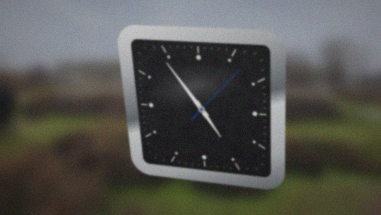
4:54:07
